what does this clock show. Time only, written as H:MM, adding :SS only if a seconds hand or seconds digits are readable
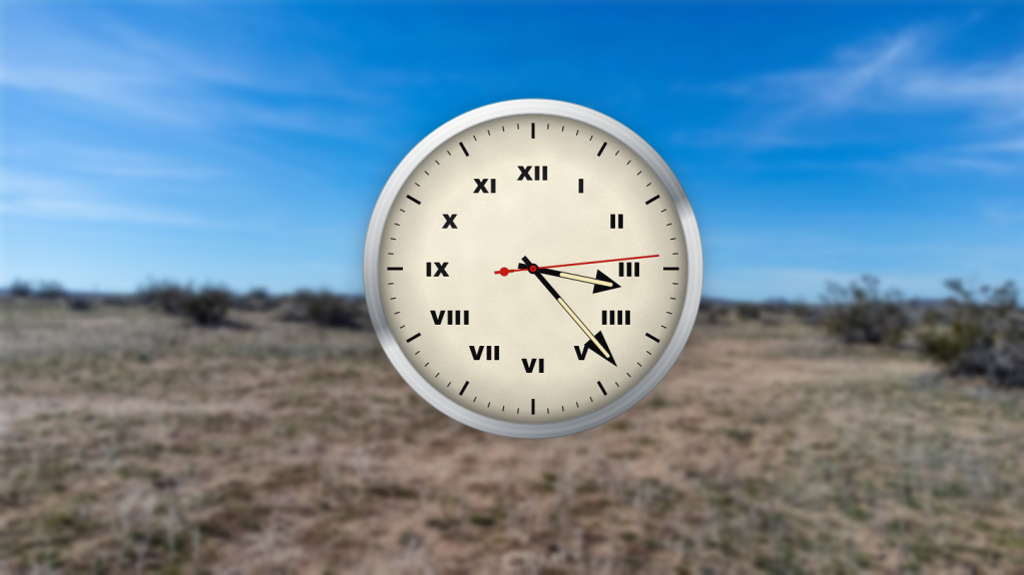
3:23:14
